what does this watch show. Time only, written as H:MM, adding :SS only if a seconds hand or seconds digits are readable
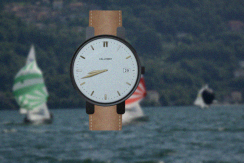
8:42
